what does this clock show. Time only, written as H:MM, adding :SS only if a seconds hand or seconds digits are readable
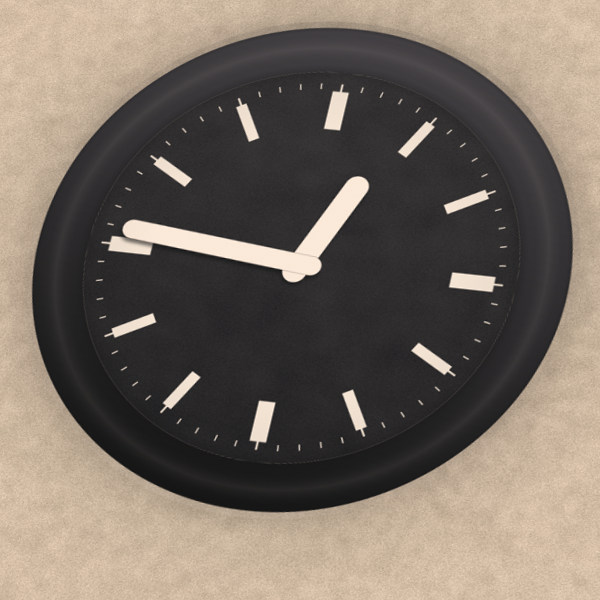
12:46
